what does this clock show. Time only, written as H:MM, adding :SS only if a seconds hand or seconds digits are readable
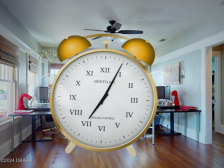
7:04
